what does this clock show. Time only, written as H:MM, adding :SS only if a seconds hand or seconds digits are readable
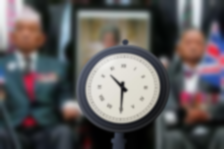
10:30
